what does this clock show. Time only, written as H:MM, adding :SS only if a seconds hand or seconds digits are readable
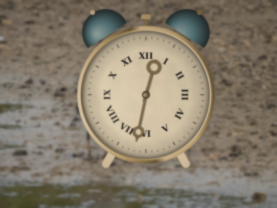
12:32
